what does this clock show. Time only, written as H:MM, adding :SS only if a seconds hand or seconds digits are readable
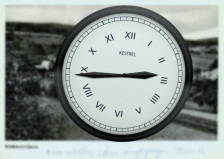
2:44
